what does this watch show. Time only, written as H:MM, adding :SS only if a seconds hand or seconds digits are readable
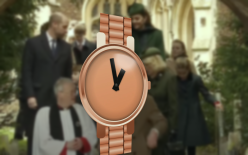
12:58
